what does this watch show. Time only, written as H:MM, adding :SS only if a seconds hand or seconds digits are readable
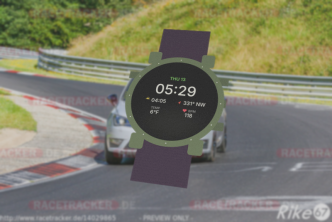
5:29
